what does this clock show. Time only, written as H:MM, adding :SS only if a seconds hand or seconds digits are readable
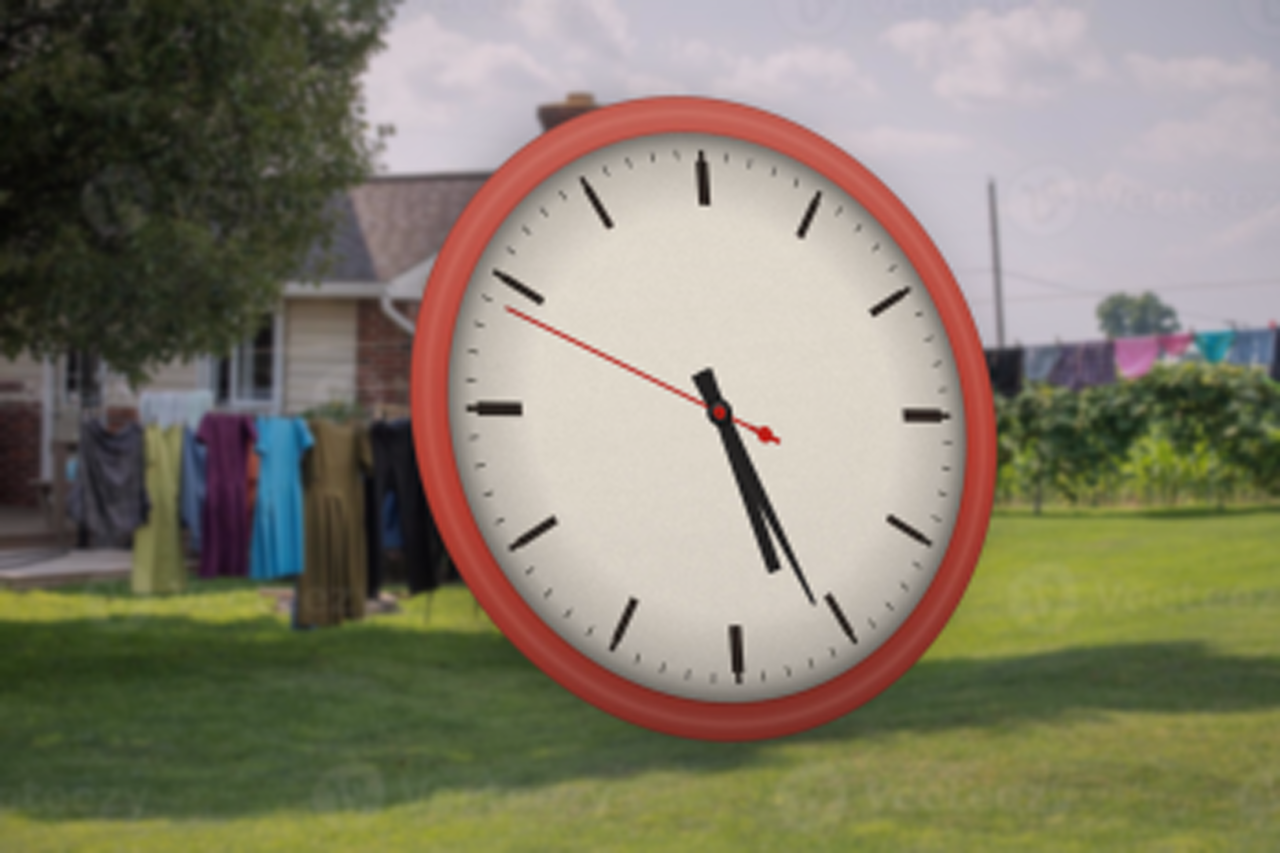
5:25:49
